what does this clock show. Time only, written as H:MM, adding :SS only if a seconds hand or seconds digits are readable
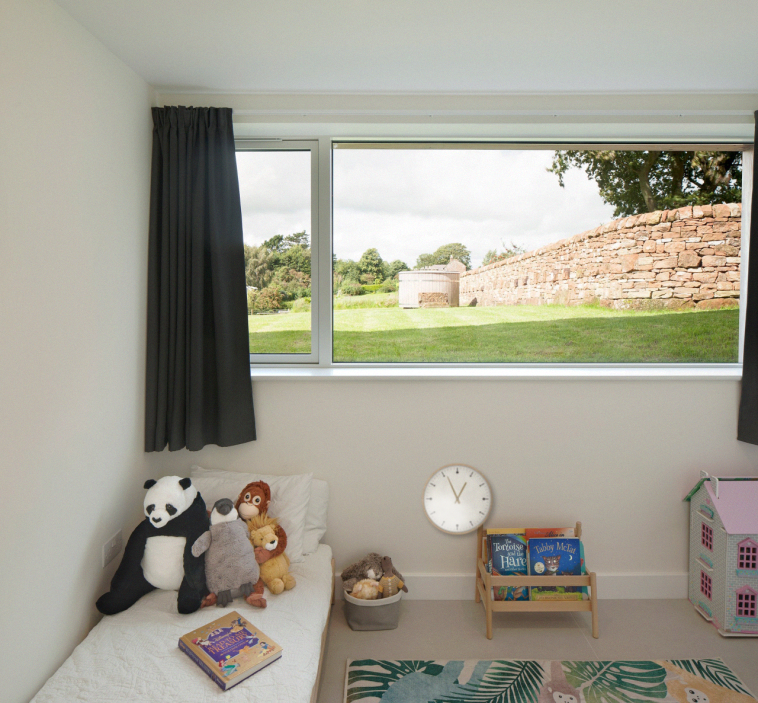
12:56
